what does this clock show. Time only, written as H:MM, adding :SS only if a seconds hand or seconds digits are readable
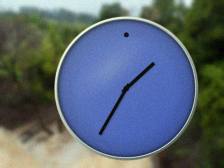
1:35
